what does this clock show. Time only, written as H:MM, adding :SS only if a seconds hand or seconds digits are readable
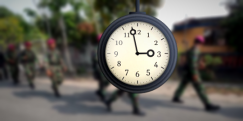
2:58
